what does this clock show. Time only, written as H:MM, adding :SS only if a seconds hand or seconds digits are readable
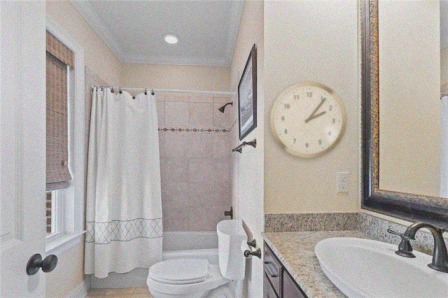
2:06
